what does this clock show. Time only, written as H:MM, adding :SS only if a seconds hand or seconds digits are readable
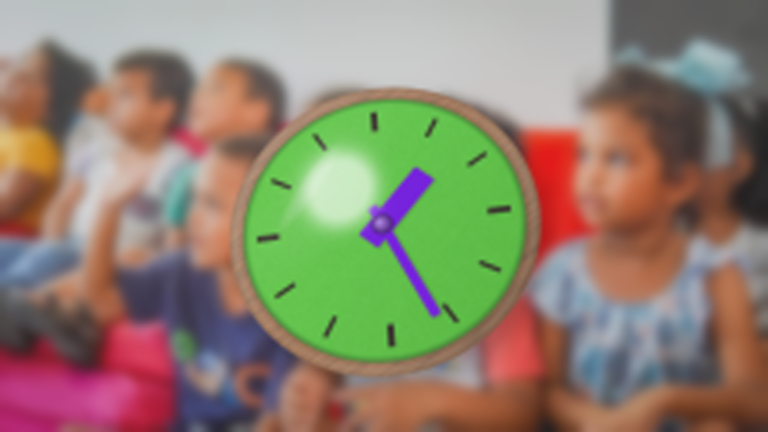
1:26
